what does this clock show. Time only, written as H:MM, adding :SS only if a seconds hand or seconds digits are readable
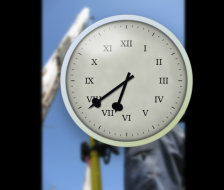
6:39
